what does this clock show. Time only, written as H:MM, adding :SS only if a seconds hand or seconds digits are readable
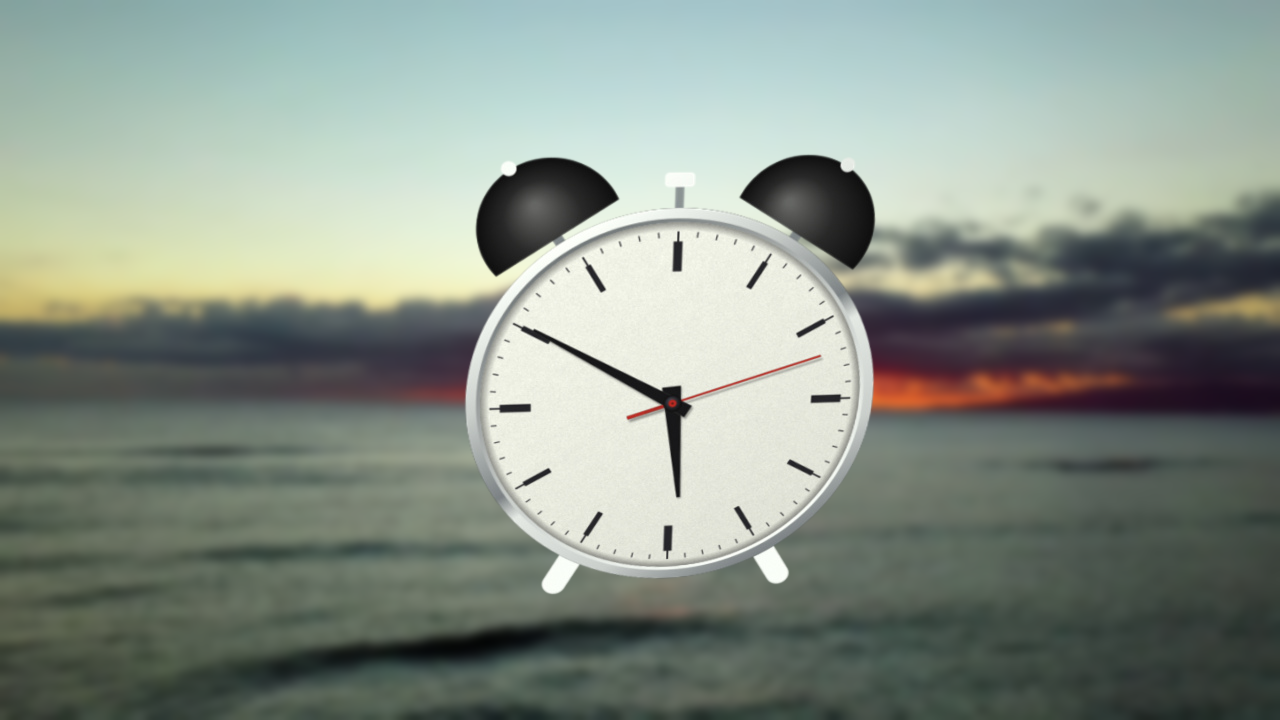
5:50:12
